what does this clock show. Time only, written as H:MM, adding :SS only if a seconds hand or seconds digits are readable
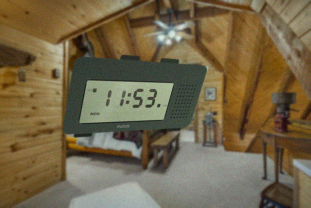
11:53
